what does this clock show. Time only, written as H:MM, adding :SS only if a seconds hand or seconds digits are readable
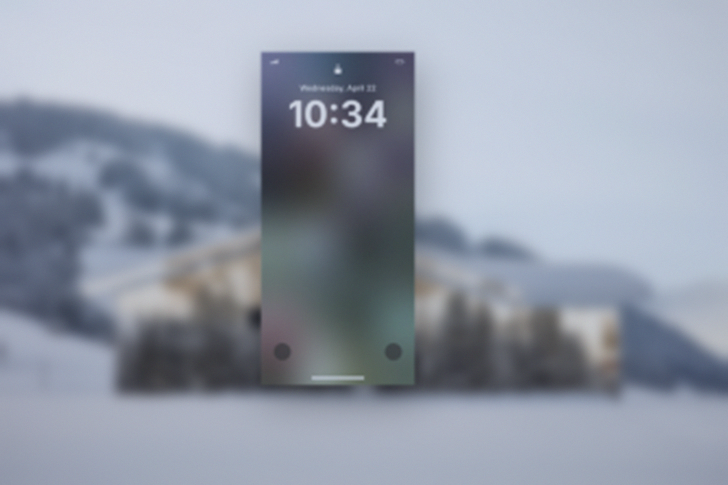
10:34
